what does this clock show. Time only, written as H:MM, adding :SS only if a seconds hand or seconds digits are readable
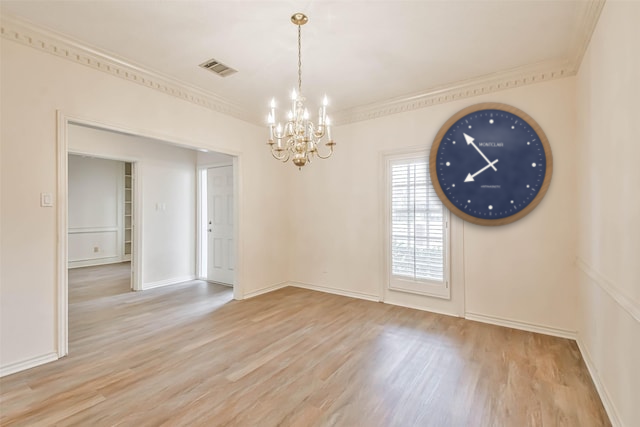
7:53
